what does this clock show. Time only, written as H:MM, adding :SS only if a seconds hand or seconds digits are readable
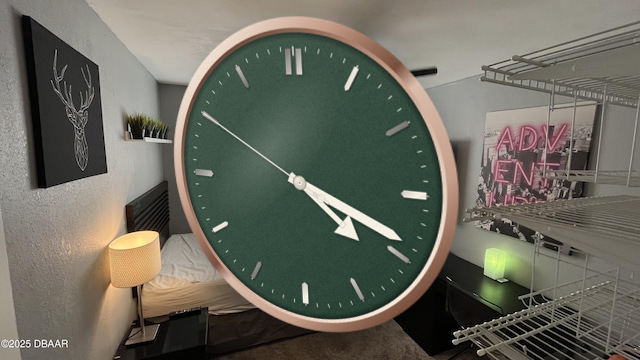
4:18:50
